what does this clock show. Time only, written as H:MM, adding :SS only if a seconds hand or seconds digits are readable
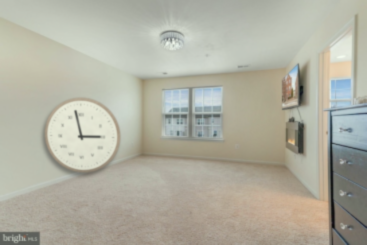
2:58
